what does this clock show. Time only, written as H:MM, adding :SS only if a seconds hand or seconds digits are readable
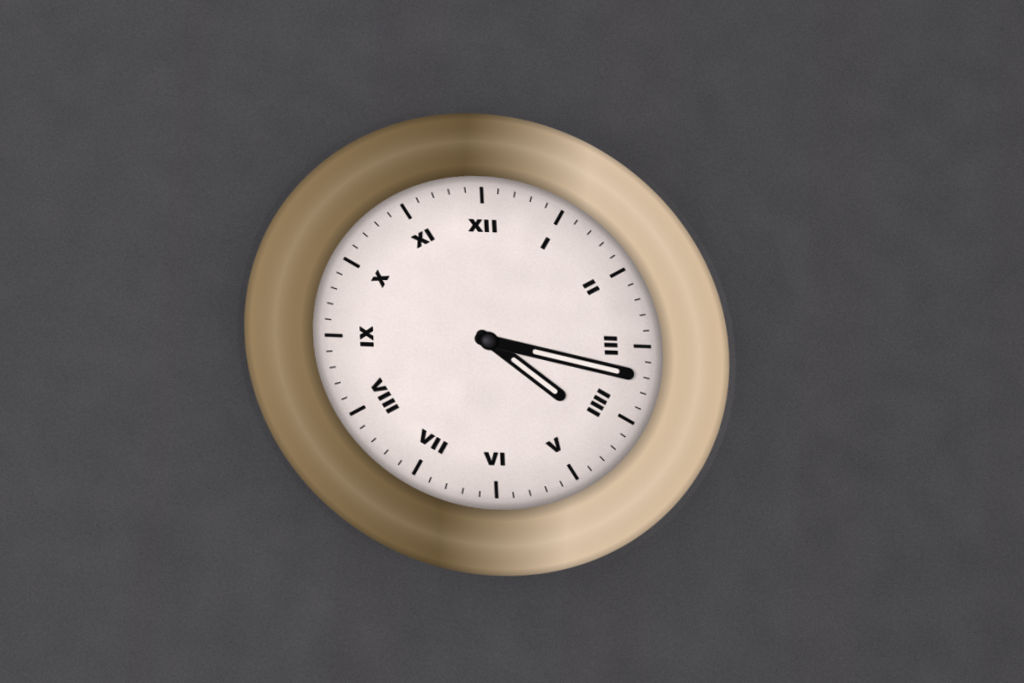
4:17
